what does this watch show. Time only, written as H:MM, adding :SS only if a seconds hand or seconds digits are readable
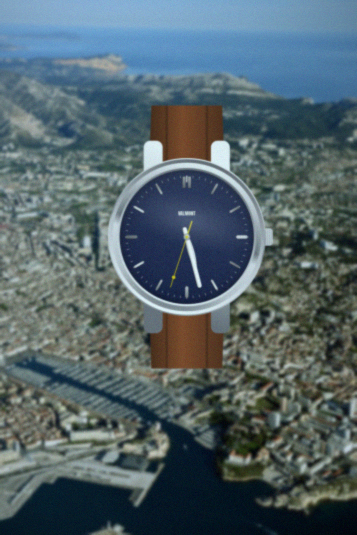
5:27:33
